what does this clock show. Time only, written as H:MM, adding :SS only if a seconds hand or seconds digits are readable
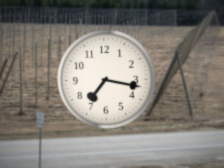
7:17
